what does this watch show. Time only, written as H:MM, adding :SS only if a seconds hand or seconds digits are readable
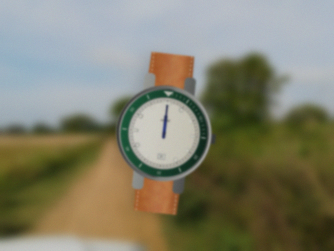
12:00
